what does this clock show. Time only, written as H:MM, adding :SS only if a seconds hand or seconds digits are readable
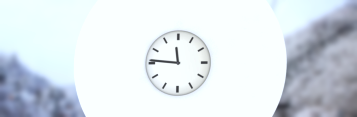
11:46
